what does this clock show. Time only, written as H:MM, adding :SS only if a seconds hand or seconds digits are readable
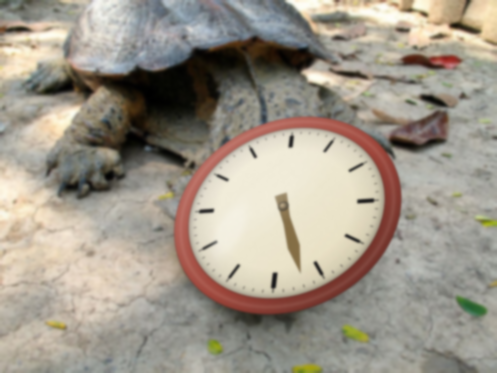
5:27
